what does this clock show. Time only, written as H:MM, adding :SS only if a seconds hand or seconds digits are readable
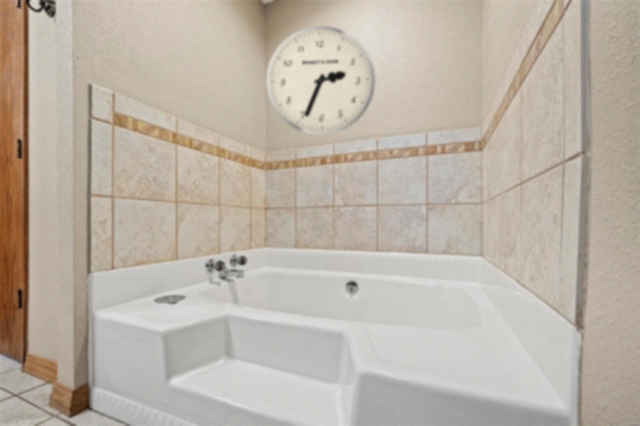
2:34
